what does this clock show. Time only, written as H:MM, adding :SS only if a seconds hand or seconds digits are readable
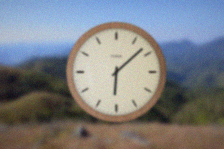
6:08
